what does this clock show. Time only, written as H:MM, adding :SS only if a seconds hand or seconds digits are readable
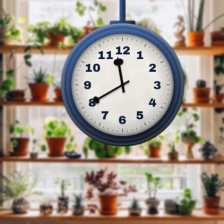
11:40
